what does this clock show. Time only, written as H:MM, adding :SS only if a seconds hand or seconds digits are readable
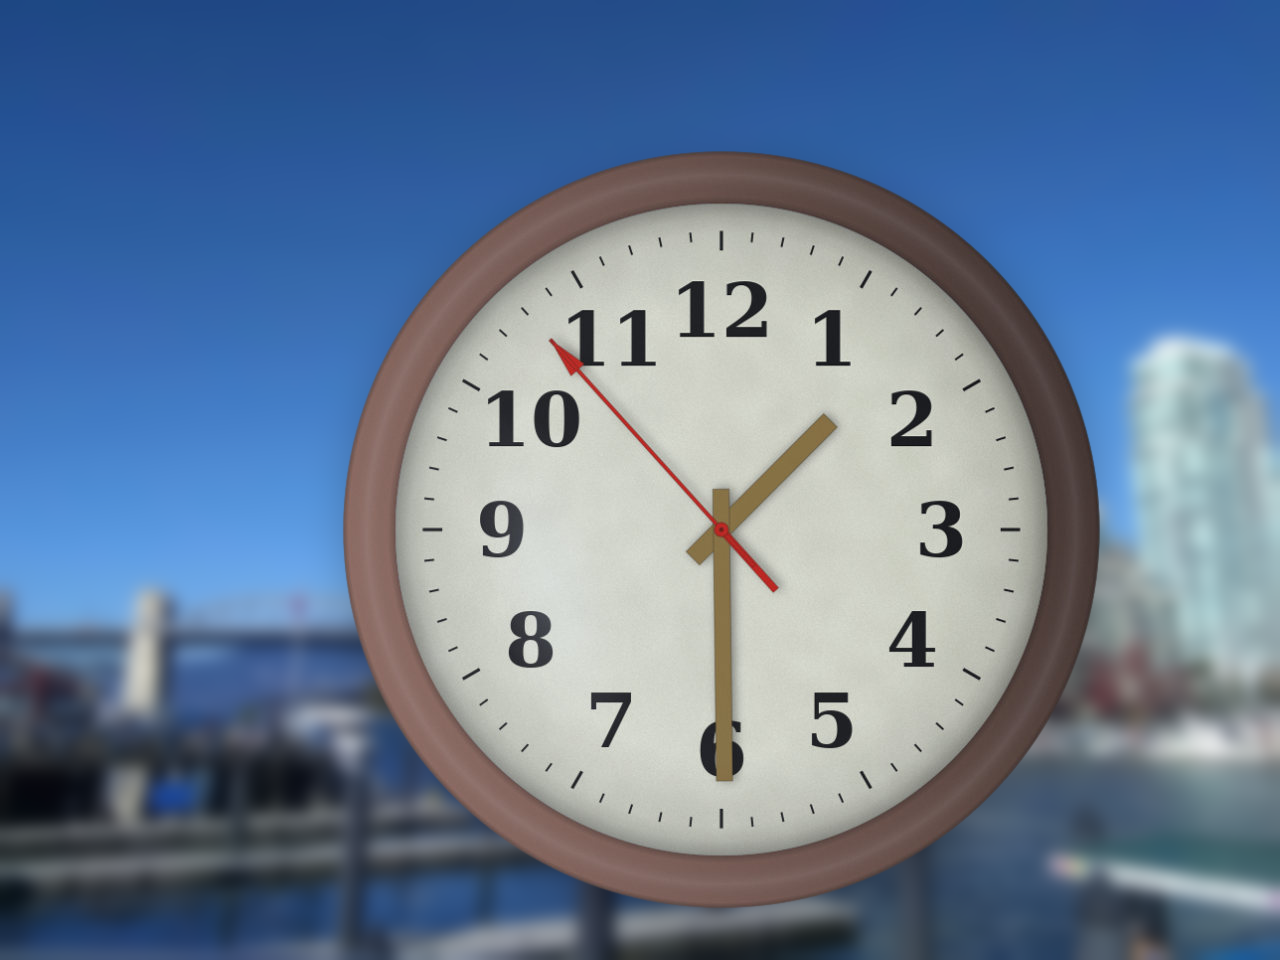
1:29:53
